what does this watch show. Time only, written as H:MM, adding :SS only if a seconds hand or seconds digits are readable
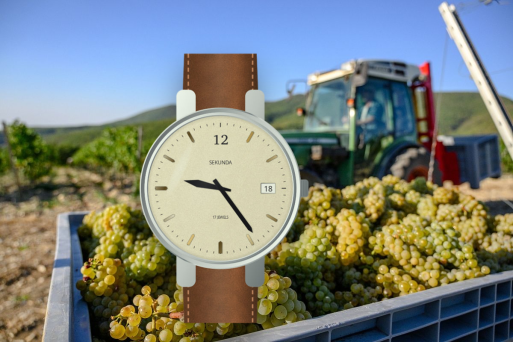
9:24
